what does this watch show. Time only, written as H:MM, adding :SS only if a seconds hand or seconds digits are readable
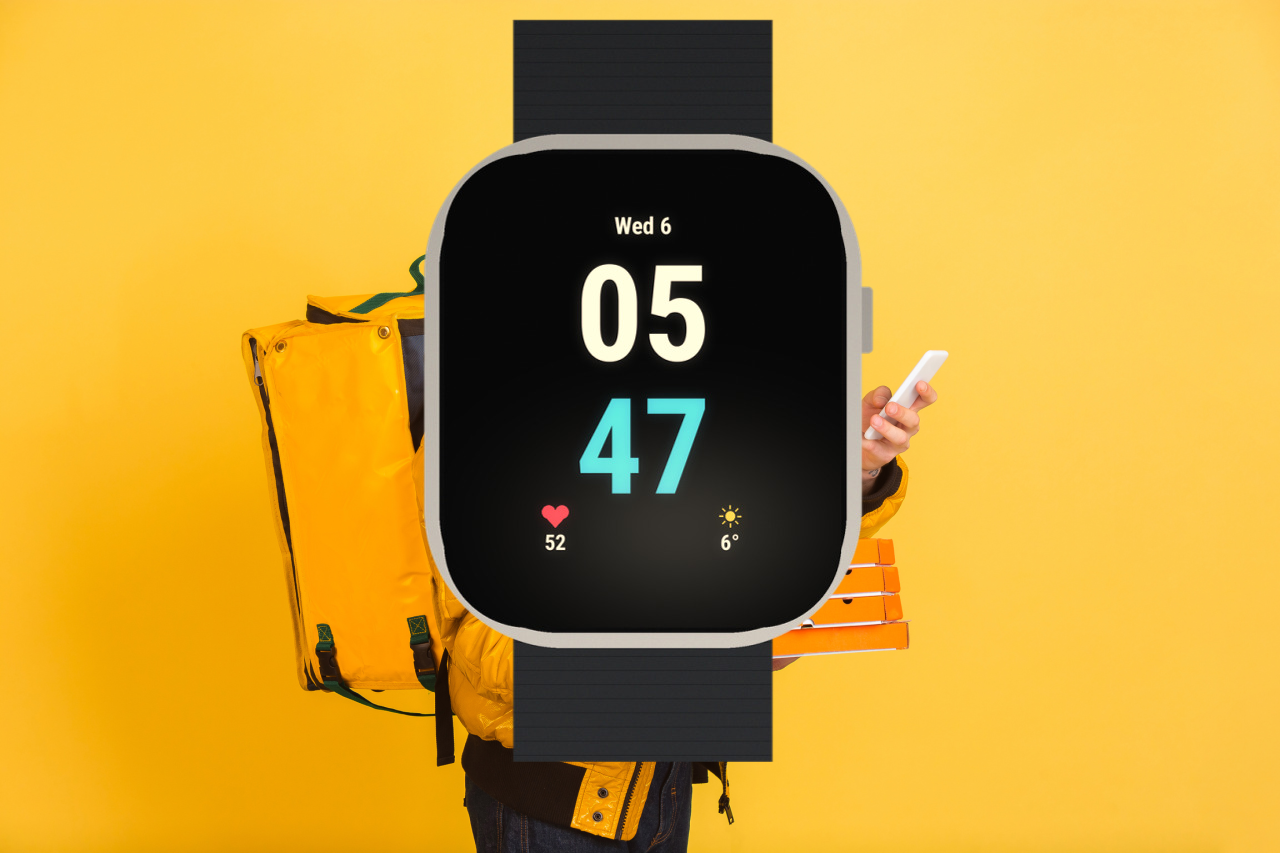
5:47
